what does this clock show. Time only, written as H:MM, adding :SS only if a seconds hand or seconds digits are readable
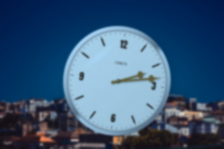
2:13
